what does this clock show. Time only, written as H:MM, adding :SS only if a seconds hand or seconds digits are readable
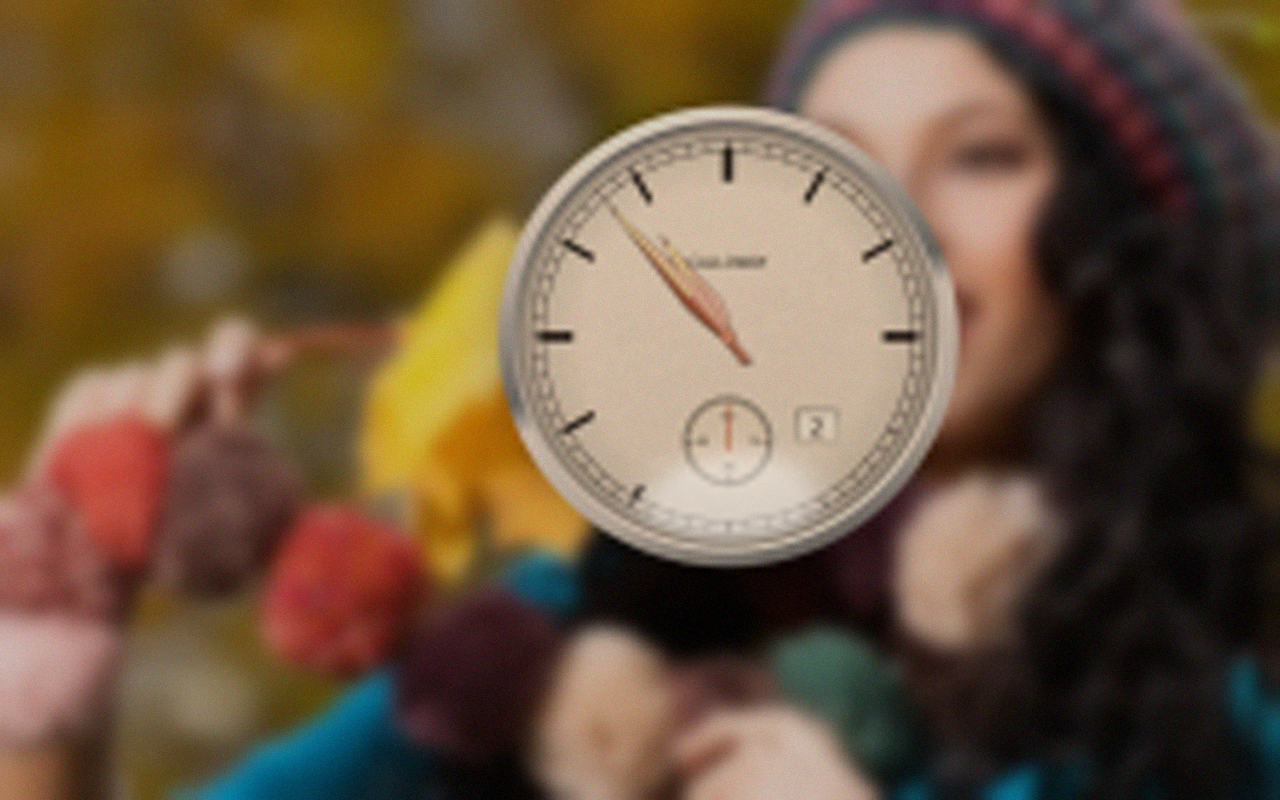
10:53
